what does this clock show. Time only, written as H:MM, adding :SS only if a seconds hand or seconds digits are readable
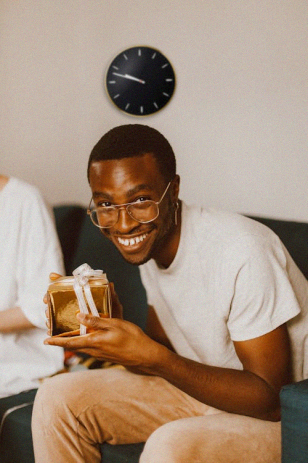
9:48
